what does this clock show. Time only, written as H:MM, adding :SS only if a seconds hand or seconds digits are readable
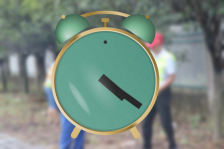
4:21
